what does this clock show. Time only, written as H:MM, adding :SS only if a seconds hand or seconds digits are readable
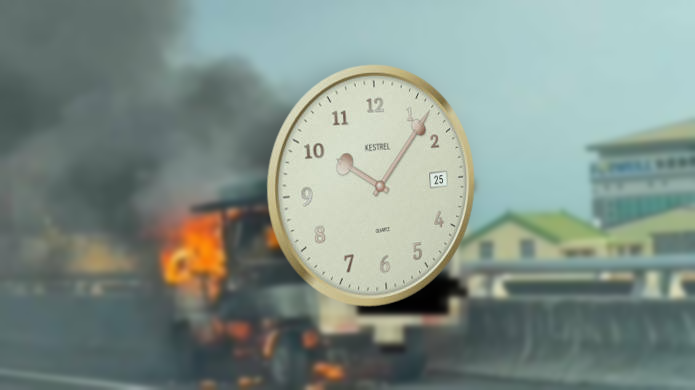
10:07
